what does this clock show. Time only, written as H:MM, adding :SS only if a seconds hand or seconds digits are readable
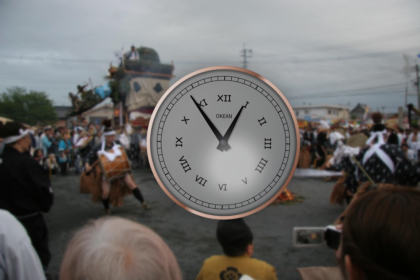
12:54
